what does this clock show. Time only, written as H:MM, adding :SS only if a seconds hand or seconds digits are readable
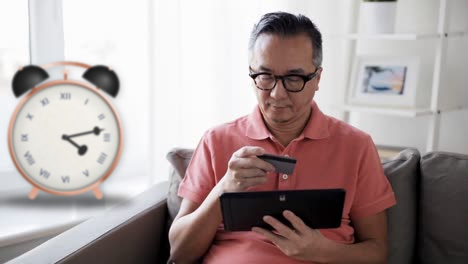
4:13
